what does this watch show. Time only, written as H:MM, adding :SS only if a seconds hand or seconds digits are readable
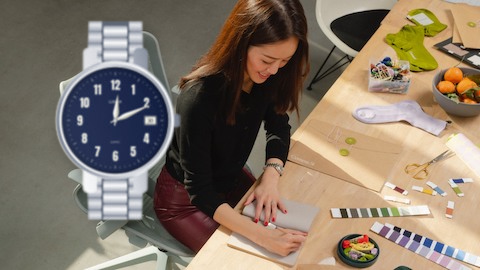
12:11
